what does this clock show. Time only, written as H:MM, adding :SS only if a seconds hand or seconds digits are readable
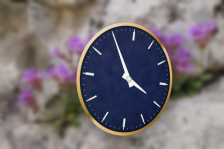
3:55
